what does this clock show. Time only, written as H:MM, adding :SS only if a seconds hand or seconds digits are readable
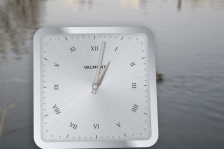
1:02
